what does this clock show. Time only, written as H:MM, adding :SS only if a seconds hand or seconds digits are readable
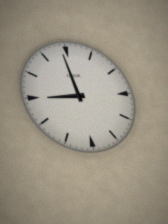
8:59
